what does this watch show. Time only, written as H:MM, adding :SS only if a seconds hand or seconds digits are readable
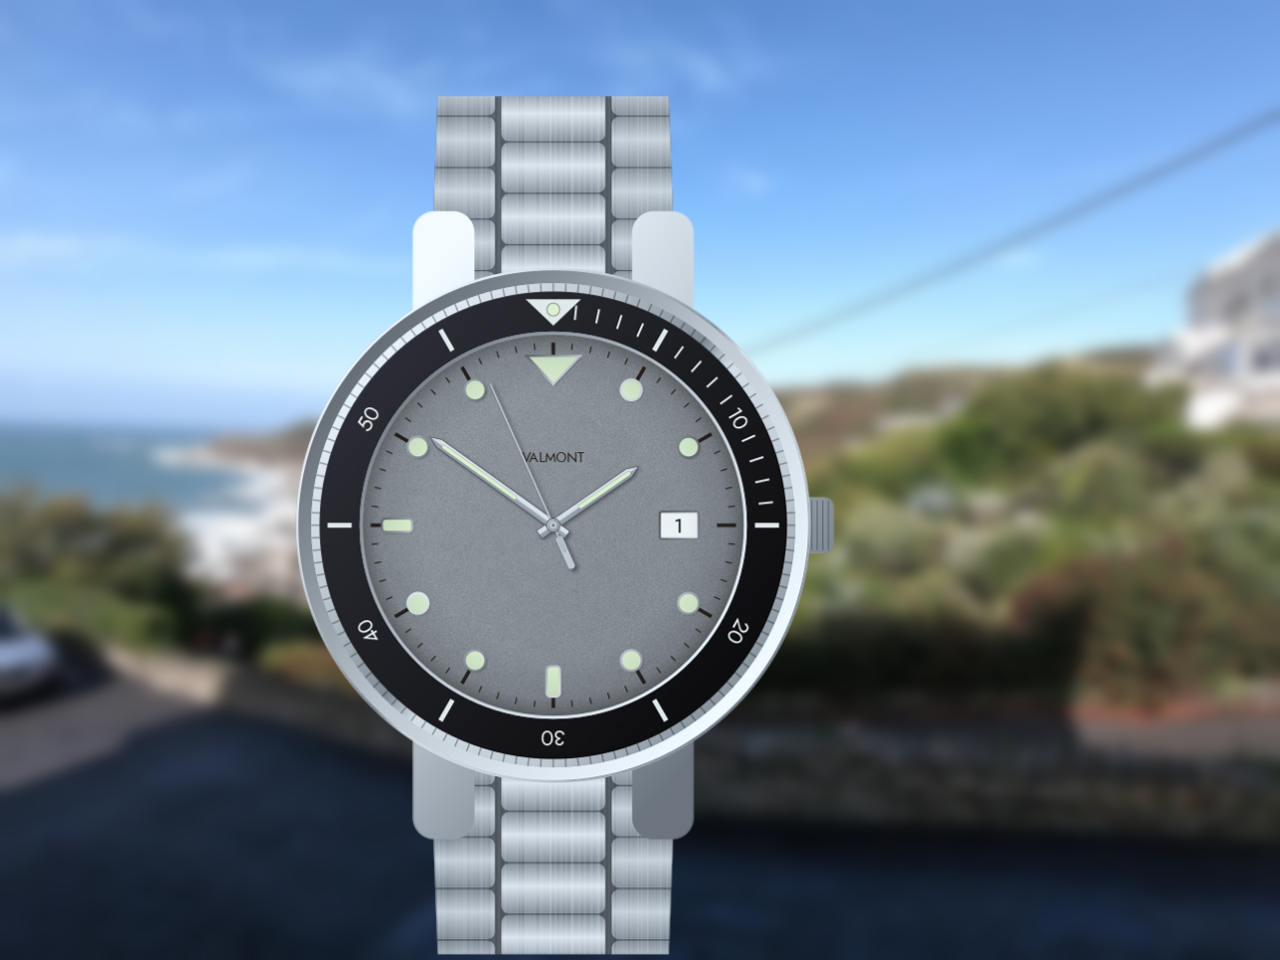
1:50:56
